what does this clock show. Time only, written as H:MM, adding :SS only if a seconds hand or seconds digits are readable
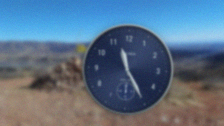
11:25
